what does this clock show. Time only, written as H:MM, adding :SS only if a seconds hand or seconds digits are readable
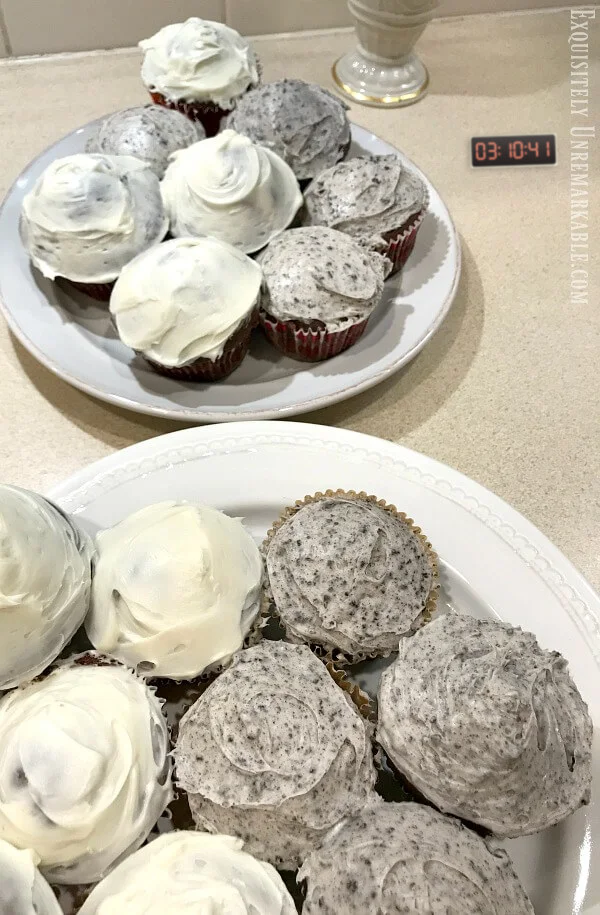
3:10:41
